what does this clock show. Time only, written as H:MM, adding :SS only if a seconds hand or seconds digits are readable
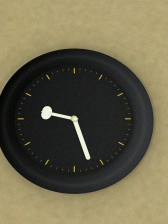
9:27
